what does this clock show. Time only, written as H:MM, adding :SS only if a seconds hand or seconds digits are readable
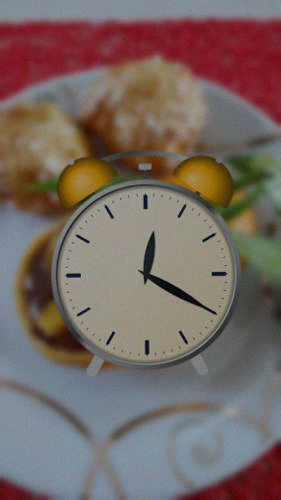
12:20
